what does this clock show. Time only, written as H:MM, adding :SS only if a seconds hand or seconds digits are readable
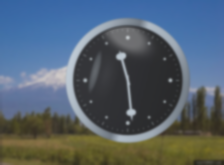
11:29
